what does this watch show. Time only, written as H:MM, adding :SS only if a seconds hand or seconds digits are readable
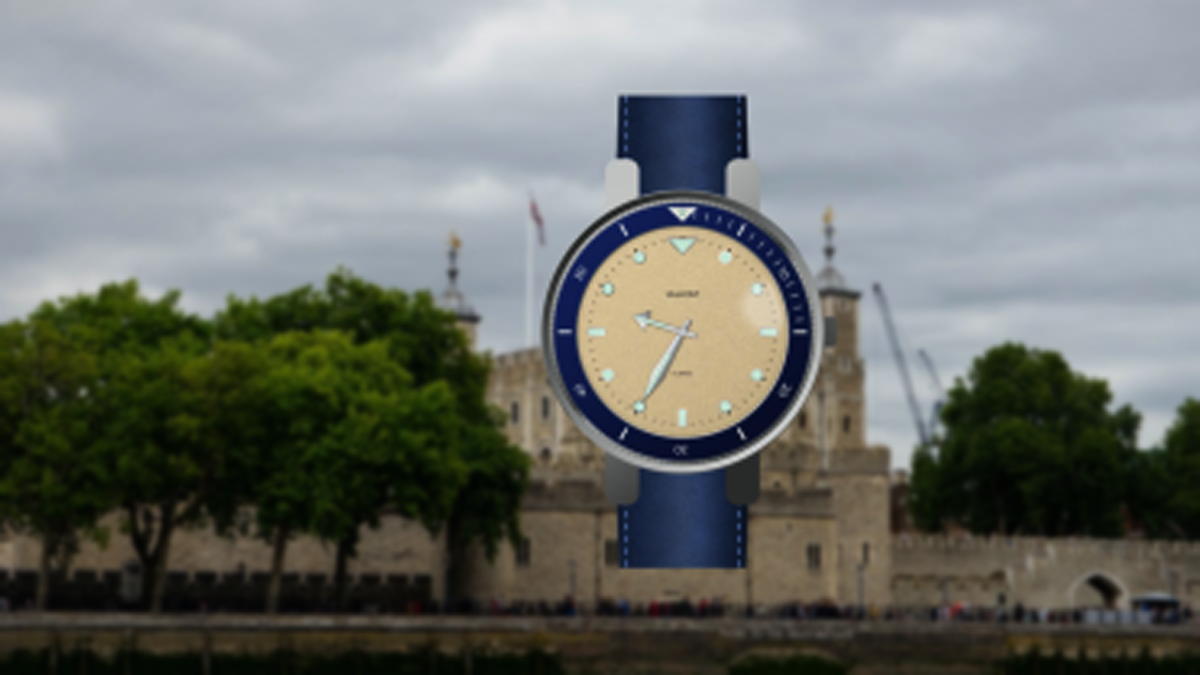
9:35
